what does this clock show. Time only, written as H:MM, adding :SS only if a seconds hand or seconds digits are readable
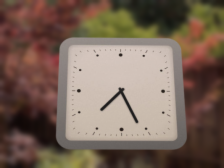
7:26
